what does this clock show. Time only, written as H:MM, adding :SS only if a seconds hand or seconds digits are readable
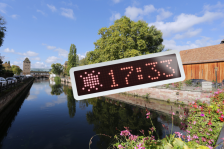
17:33
